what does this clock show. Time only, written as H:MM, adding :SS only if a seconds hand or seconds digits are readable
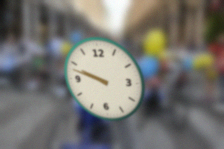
9:48
